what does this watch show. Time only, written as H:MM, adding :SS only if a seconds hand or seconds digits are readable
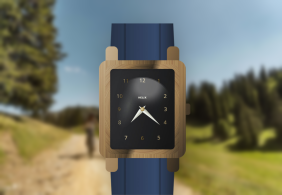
7:22
